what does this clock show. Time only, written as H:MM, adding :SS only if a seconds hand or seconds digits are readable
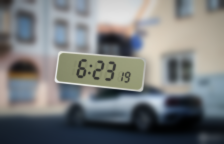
6:23:19
